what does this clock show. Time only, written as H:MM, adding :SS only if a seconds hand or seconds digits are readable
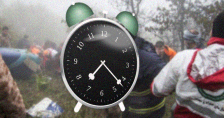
7:22
